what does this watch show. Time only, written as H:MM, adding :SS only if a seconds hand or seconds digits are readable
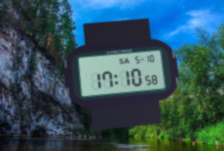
17:10:58
